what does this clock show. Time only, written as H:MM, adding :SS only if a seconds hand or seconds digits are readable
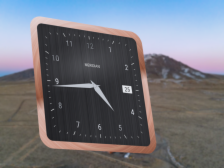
4:44
